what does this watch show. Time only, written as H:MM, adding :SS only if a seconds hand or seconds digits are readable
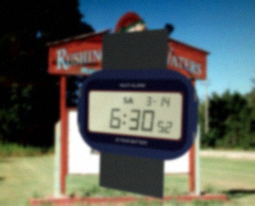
6:30
